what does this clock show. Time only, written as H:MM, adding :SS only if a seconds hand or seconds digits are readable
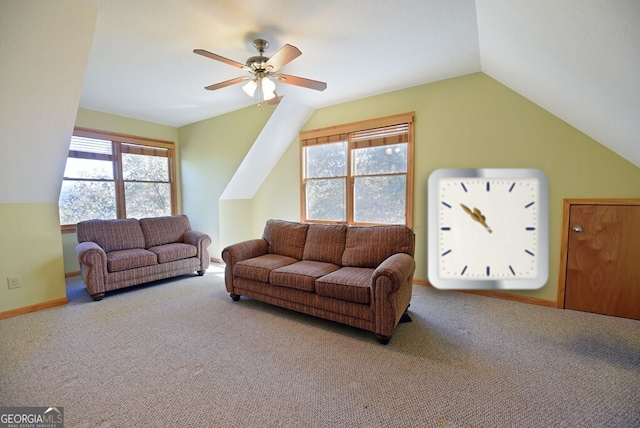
10:52
